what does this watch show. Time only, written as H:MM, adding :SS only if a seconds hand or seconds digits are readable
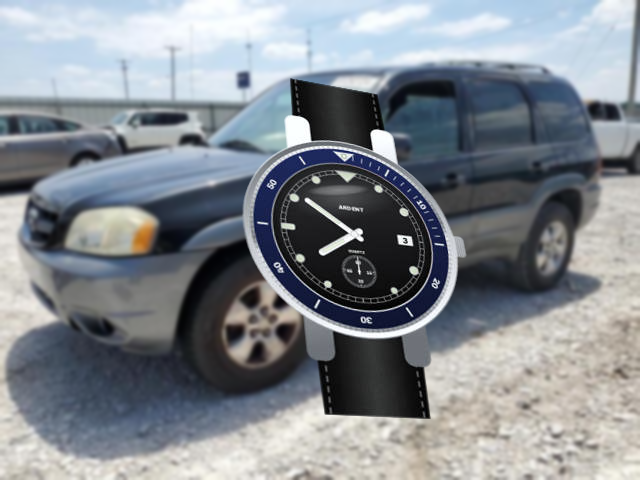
7:51
